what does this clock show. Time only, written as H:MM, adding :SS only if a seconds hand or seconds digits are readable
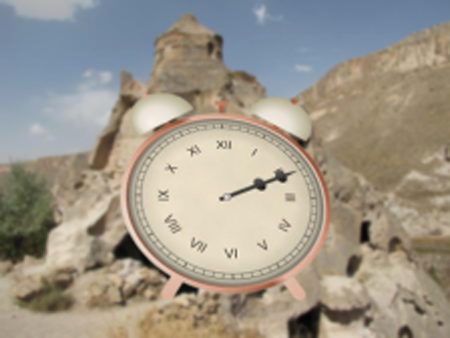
2:11
